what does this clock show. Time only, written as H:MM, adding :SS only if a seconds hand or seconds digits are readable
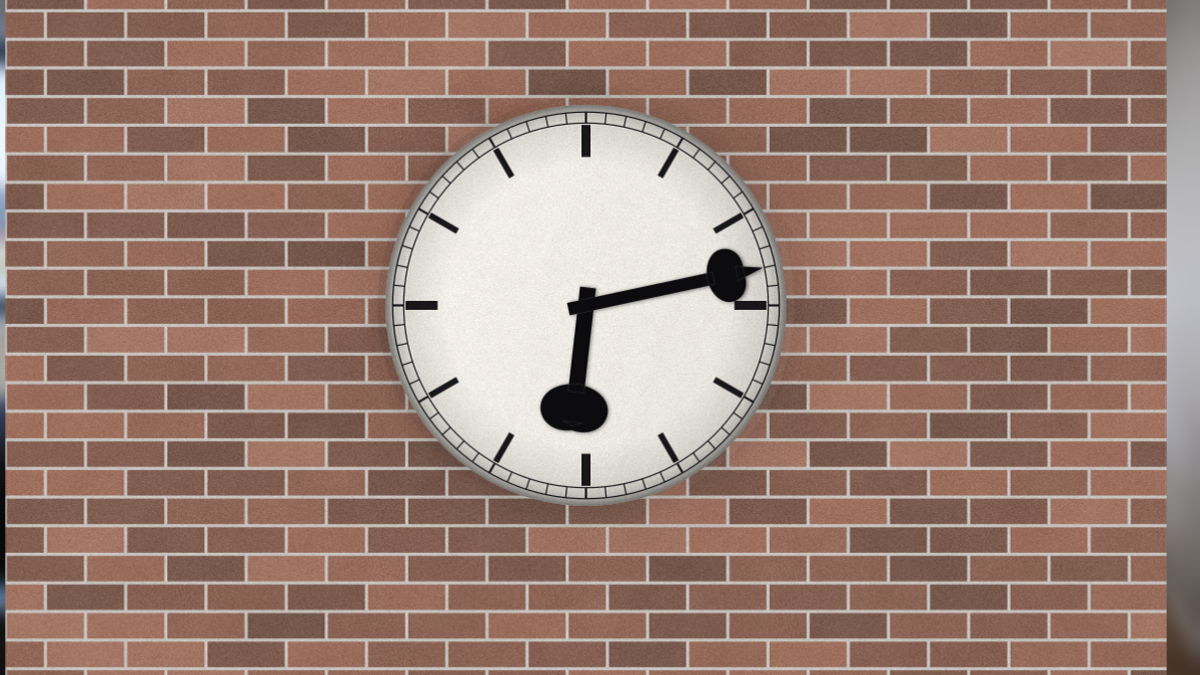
6:13
